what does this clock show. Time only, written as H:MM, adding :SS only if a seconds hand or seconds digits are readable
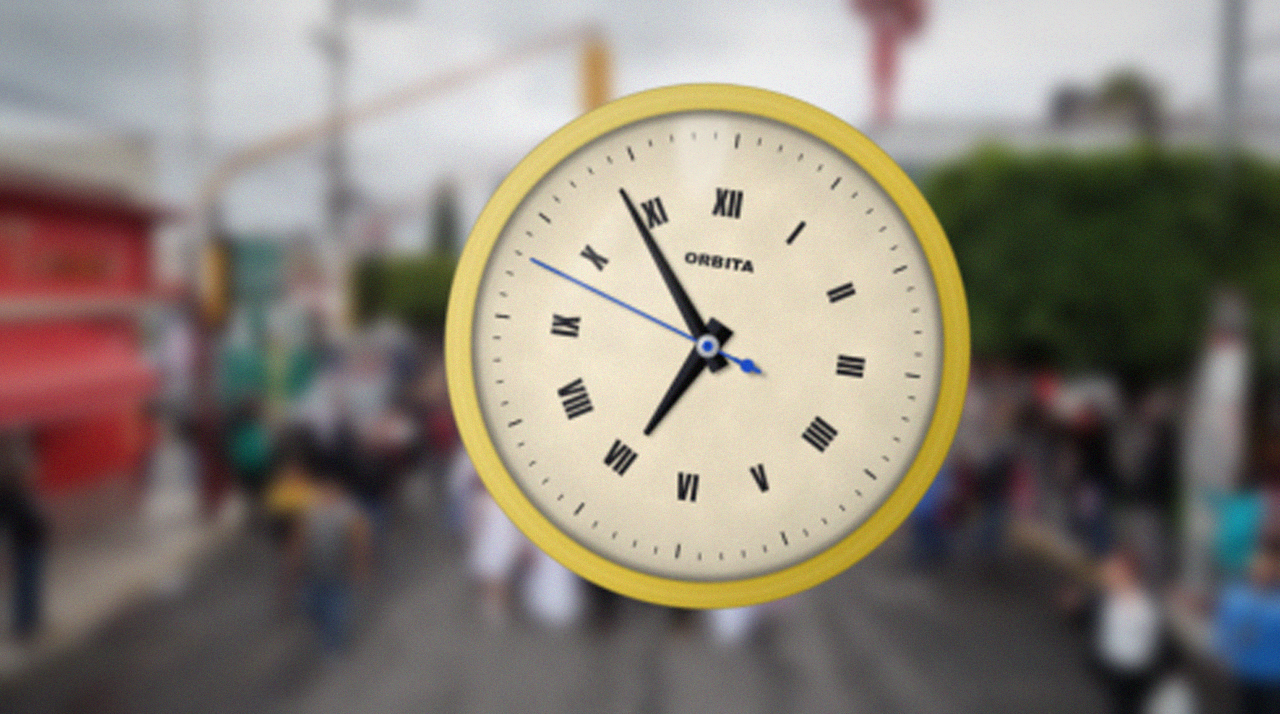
6:53:48
